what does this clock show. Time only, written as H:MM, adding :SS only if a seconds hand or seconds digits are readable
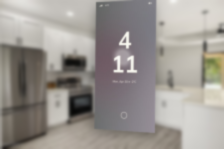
4:11
